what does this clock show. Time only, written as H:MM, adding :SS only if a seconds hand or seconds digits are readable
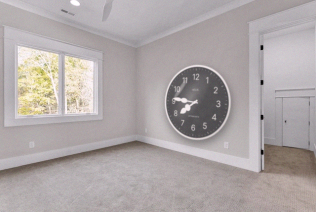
7:46
